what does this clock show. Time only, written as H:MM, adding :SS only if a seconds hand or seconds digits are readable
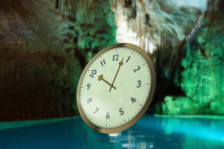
10:03
